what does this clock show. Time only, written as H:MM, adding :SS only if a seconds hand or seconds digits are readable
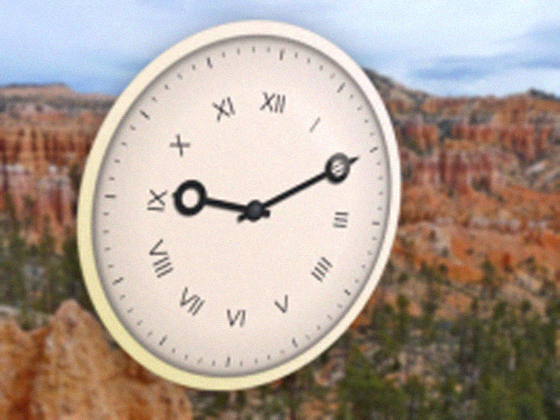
9:10
